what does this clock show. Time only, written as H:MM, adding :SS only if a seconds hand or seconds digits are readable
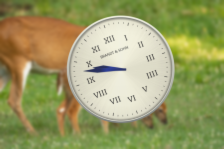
9:48
